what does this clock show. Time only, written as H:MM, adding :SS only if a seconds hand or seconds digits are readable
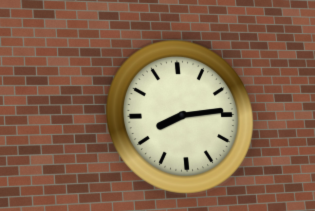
8:14
